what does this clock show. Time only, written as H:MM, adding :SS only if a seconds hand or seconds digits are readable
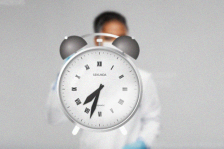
7:33
